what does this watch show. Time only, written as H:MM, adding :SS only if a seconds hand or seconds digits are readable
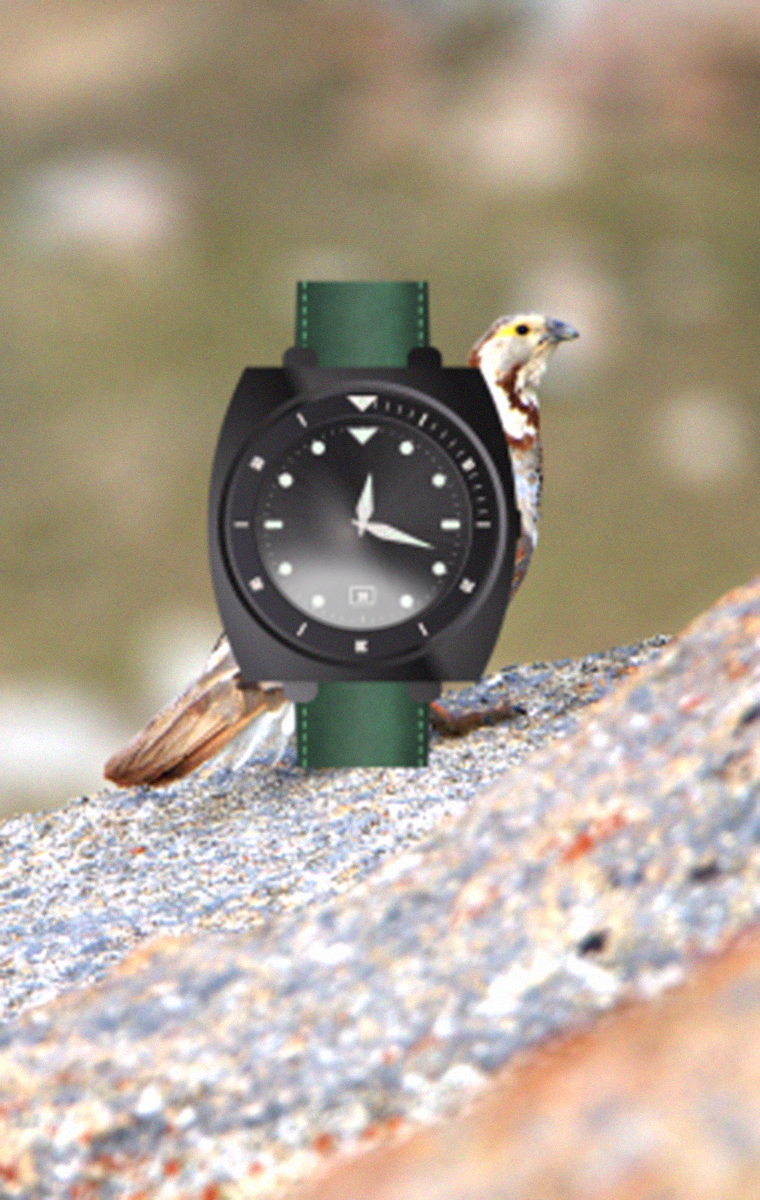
12:18
